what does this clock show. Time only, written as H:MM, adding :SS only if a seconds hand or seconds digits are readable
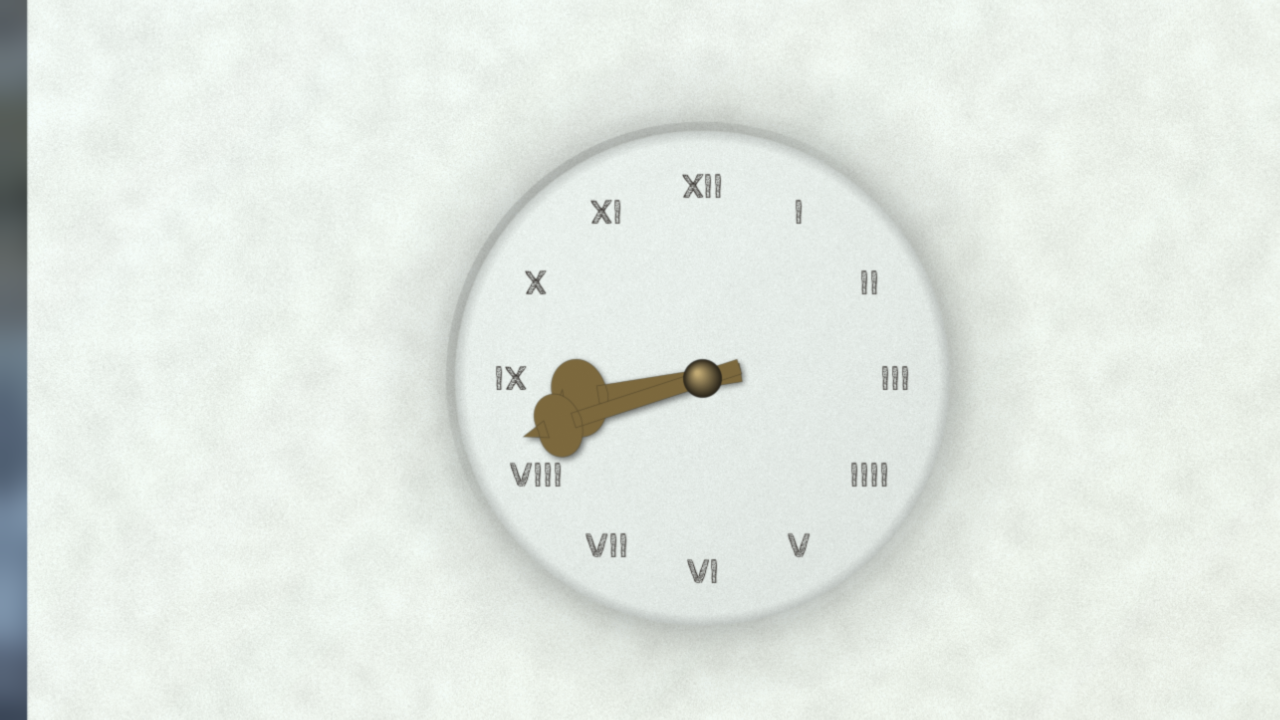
8:42
